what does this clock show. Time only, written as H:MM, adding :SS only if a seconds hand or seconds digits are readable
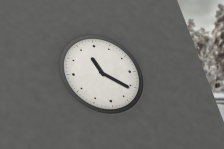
11:21
